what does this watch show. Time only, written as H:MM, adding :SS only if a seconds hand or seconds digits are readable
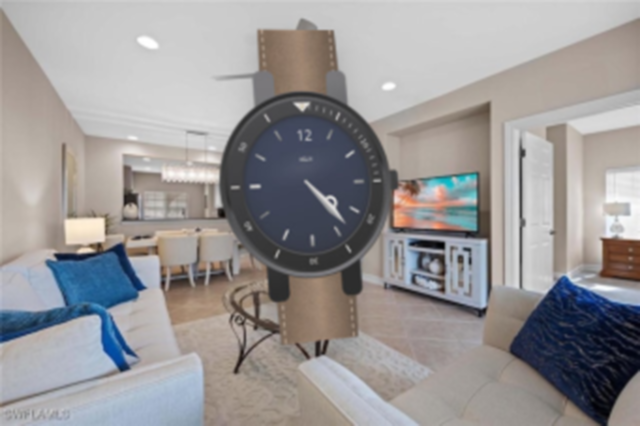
4:23
